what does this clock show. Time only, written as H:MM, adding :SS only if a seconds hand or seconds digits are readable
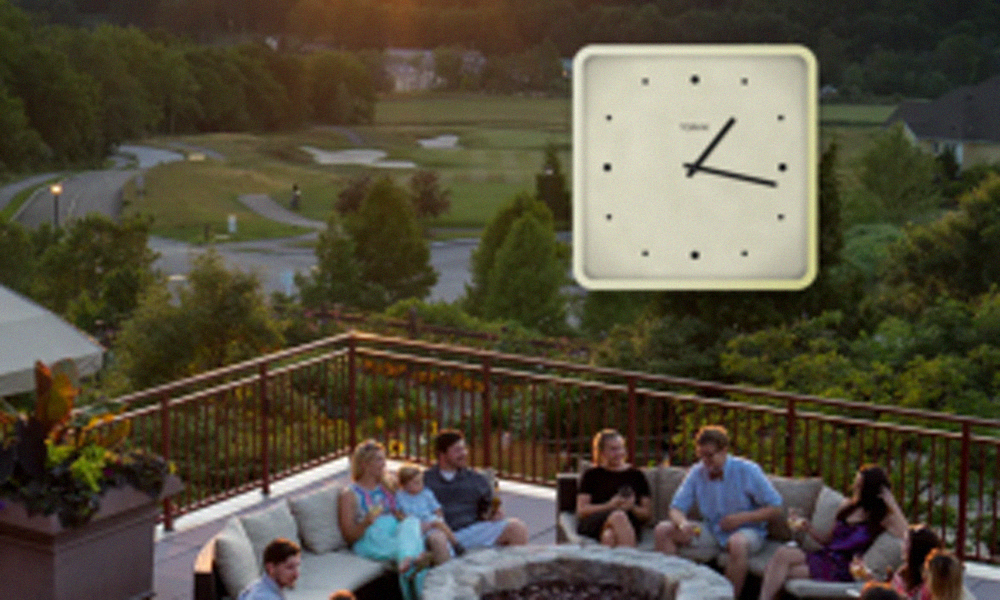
1:17
